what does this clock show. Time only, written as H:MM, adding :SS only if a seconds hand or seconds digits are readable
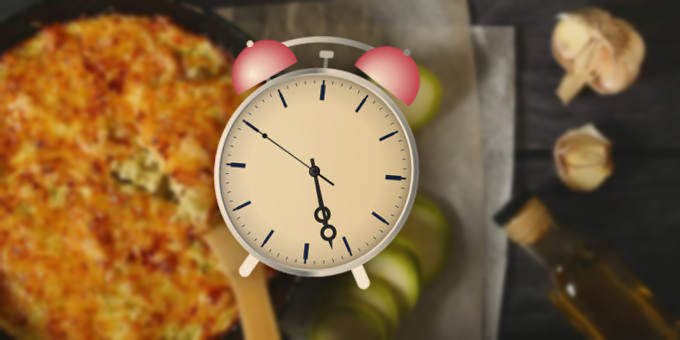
5:26:50
